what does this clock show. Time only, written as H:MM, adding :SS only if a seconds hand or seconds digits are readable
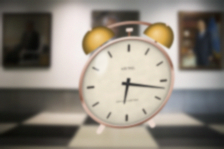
6:17
